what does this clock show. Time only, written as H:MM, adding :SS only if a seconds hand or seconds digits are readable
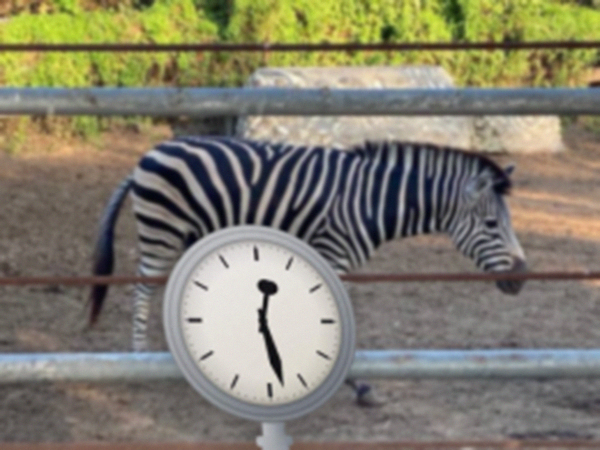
12:28
